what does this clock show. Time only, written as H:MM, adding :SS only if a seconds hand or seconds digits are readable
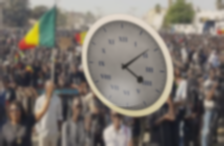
4:09
